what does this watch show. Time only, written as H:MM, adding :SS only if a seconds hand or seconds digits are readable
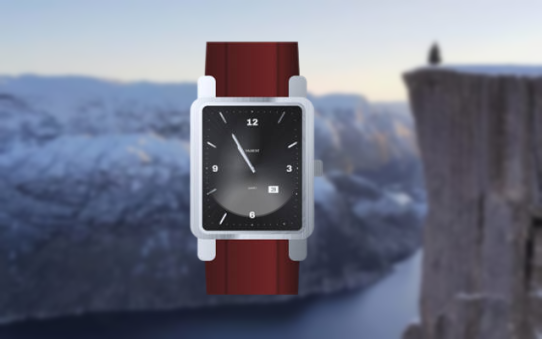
10:55
